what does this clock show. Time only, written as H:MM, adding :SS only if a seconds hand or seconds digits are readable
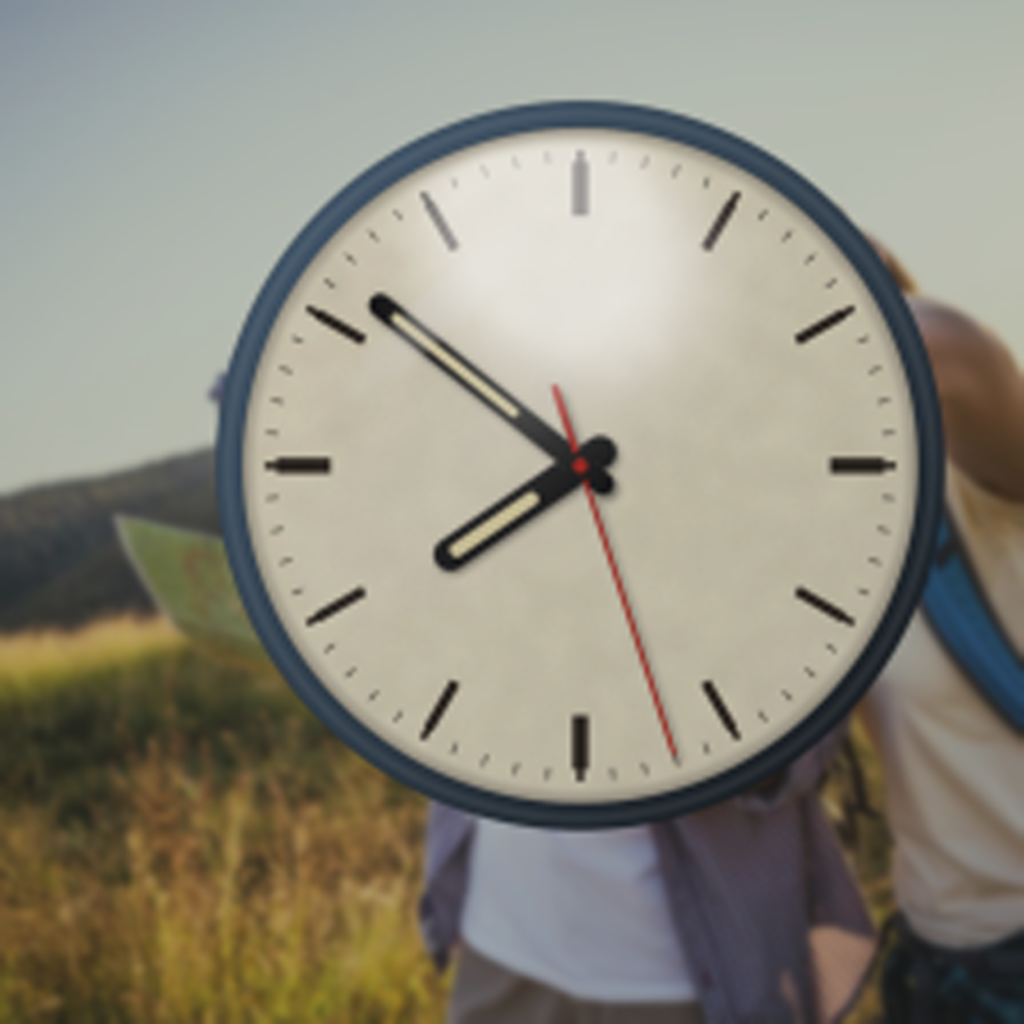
7:51:27
